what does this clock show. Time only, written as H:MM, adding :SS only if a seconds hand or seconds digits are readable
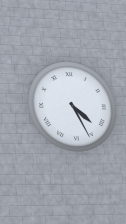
4:26
